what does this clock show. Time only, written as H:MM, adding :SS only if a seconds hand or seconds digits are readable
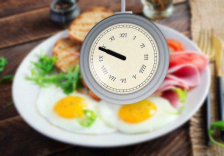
9:49
